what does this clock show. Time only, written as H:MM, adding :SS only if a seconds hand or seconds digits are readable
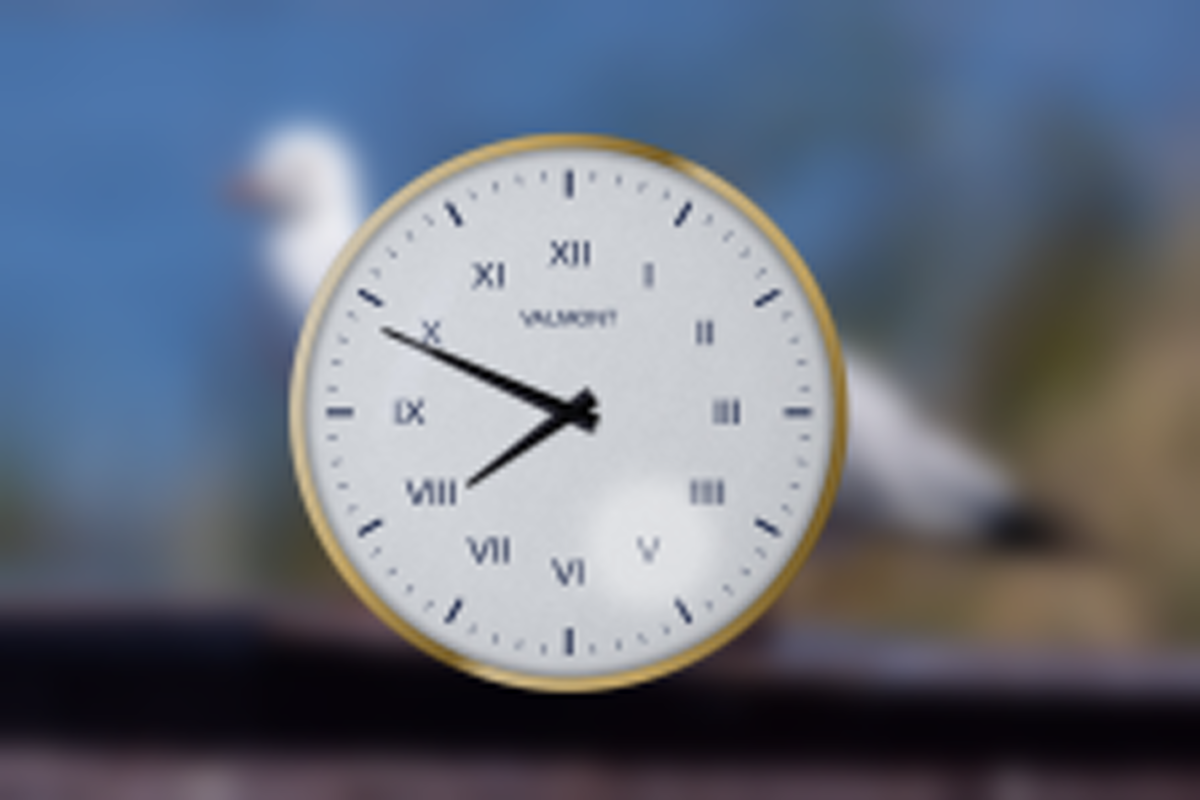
7:49
